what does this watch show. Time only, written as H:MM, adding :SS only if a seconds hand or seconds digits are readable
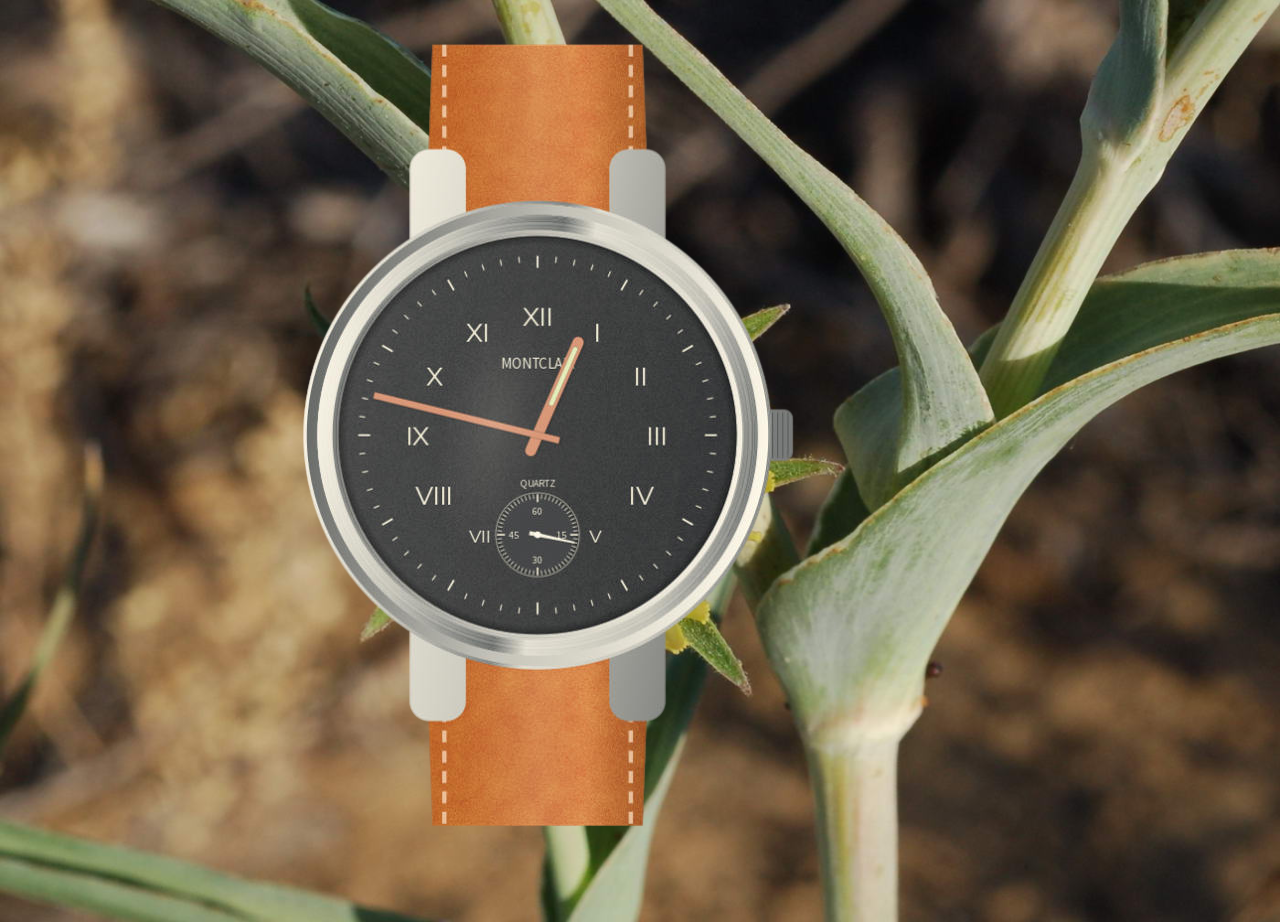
12:47:17
